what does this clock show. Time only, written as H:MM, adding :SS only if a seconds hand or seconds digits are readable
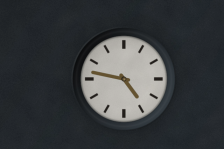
4:47
